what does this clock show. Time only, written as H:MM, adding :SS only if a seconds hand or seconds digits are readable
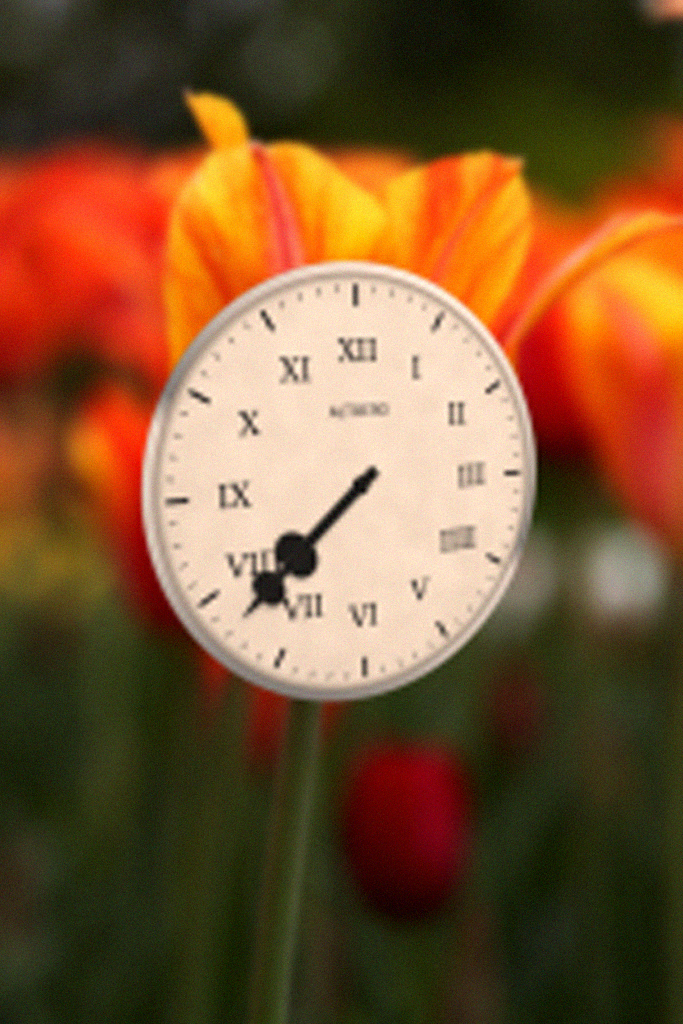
7:38
